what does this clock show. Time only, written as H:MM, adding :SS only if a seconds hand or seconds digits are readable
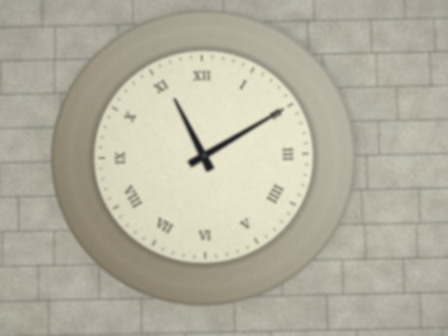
11:10
